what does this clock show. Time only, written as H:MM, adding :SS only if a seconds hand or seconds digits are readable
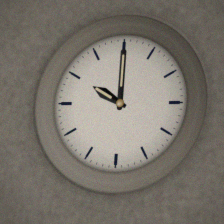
10:00
